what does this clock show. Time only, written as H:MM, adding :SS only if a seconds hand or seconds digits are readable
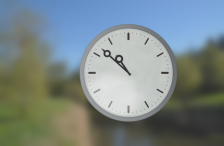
10:52
